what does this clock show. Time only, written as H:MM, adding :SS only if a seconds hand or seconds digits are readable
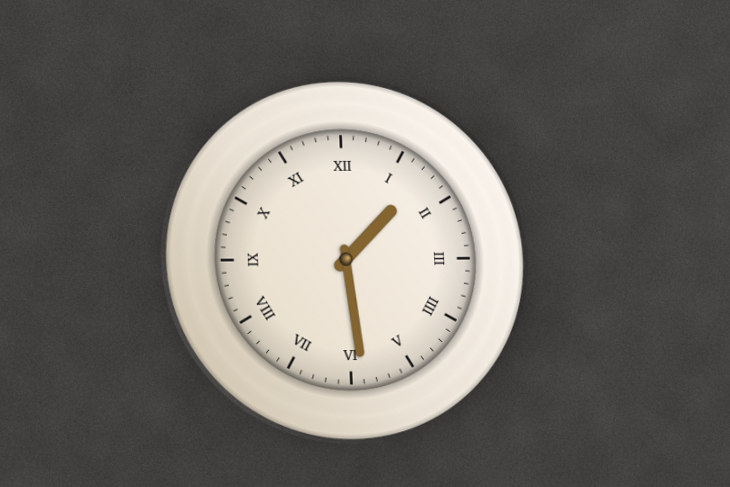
1:29
